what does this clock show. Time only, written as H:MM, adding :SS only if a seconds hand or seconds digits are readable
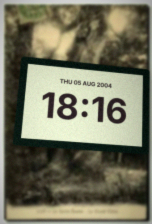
18:16
